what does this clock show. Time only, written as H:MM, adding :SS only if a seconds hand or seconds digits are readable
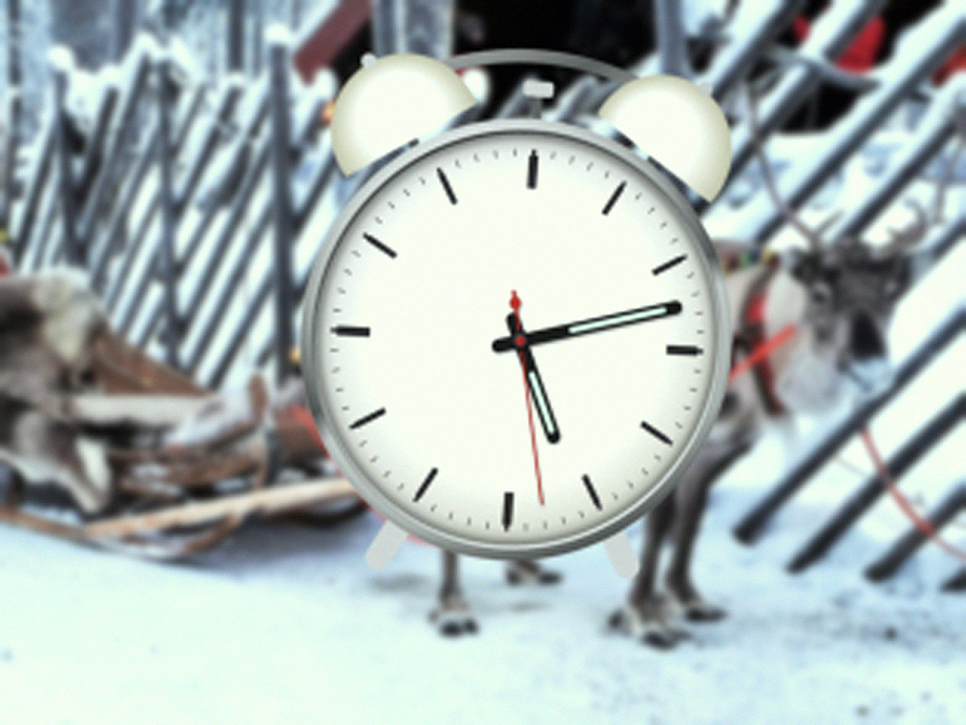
5:12:28
